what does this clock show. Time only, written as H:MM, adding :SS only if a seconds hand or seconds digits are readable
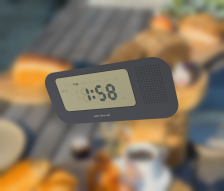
1:58
